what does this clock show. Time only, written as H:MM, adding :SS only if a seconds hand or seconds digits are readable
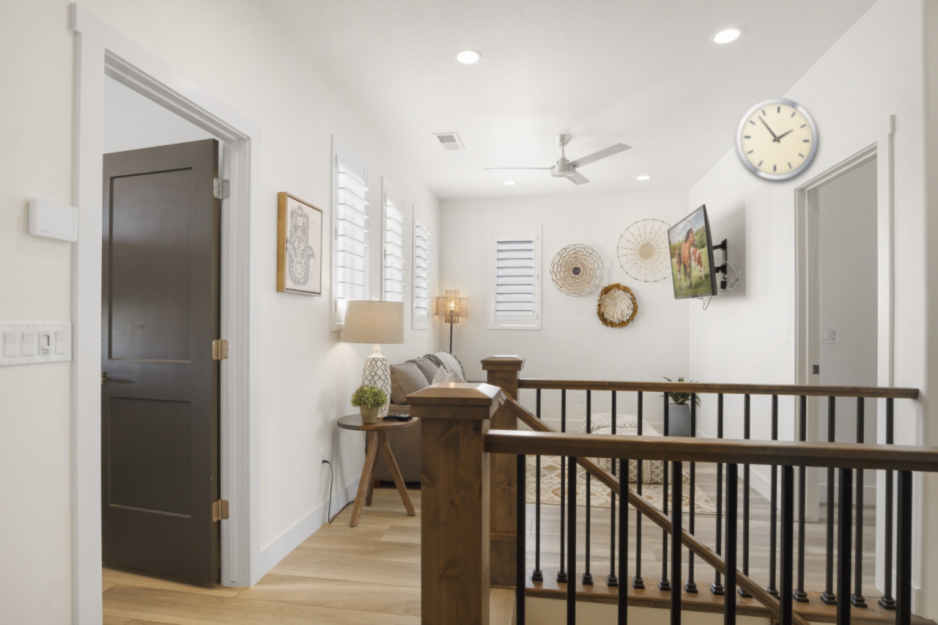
1:53
